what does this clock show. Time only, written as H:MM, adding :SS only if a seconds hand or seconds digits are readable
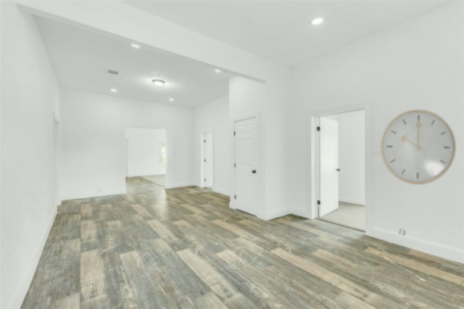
10:00
